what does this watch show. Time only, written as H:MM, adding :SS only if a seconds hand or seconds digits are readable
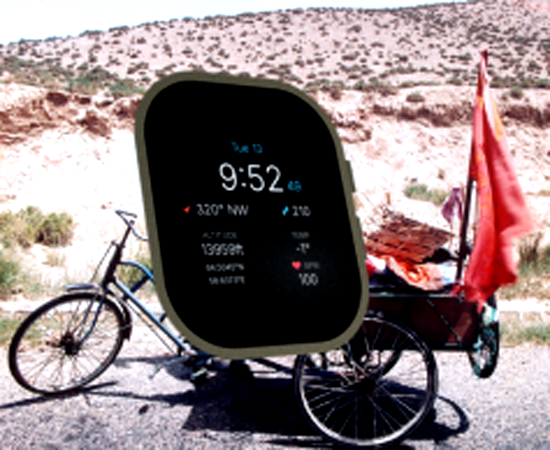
9:52
